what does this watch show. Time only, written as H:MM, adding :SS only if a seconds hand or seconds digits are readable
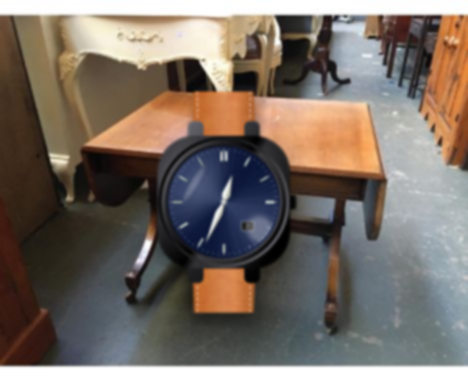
12:34
